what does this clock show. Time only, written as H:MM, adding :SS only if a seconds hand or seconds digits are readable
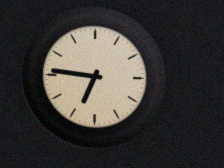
6:46
